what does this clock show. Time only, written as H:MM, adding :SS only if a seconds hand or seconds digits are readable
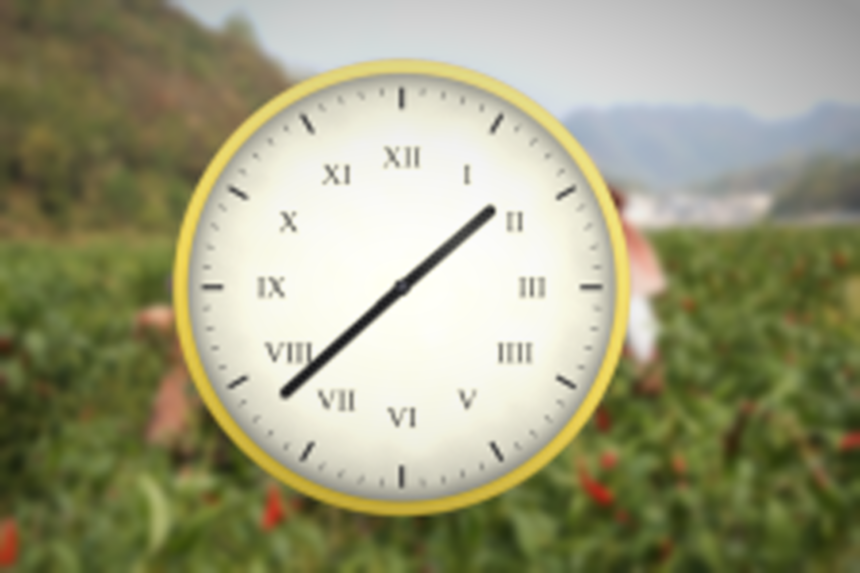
1:38
